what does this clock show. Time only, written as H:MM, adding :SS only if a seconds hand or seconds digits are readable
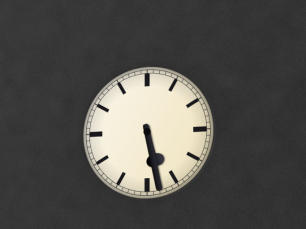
5:28
